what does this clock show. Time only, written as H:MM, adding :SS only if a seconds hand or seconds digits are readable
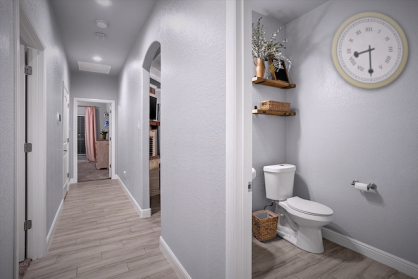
8:30
